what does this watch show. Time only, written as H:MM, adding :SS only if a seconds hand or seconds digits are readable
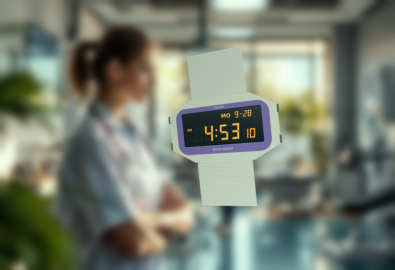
4:53:10
